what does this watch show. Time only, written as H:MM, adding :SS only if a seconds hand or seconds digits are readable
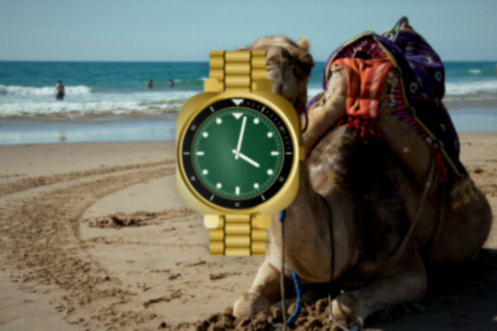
4:02
